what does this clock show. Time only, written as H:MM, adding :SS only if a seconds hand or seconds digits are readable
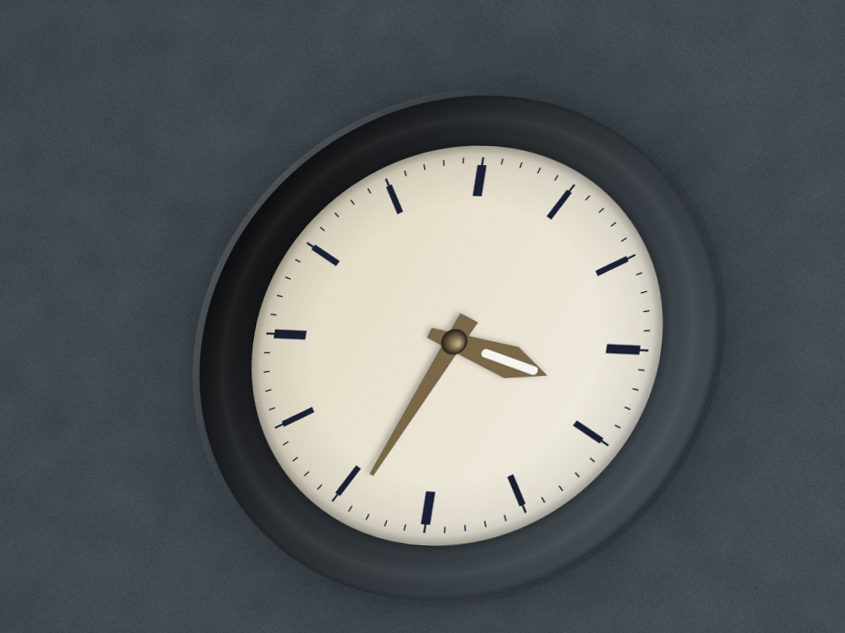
3:34
